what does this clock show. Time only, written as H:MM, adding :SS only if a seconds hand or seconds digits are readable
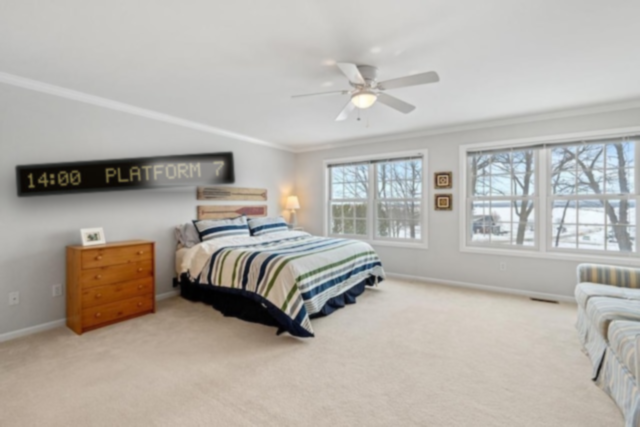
14:00
